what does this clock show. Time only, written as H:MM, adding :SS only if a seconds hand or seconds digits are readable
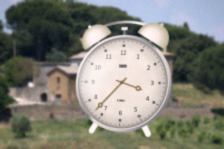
3:37
